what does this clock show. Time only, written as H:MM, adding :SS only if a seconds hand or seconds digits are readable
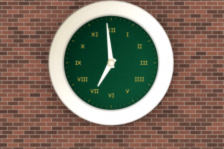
6:59
